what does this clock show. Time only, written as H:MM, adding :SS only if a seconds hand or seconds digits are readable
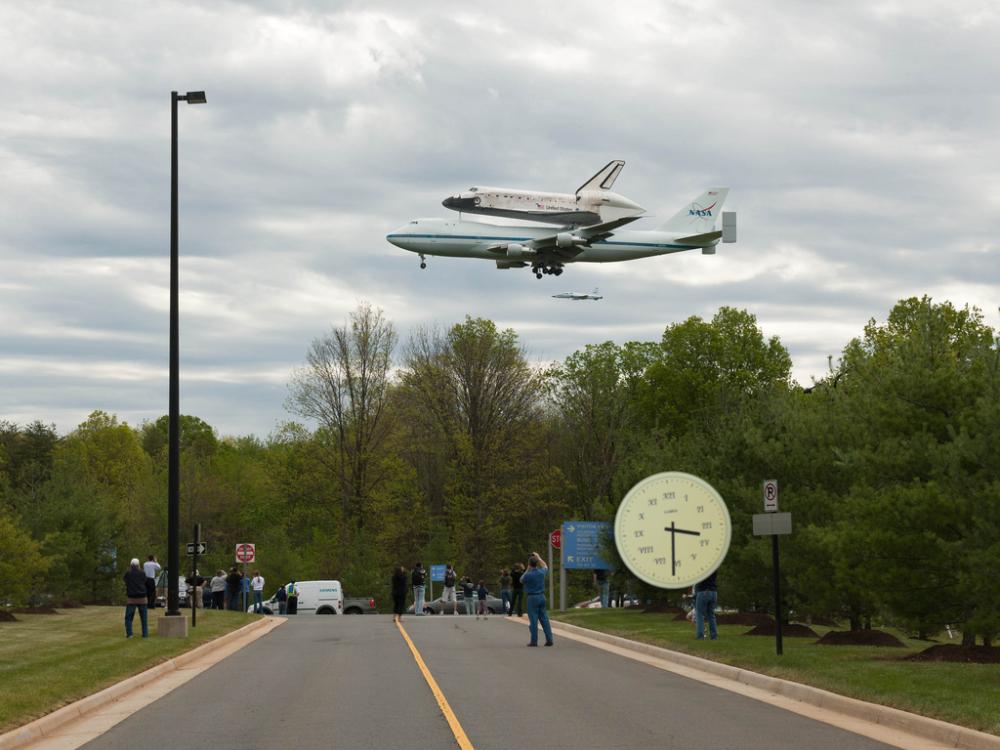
3:31
